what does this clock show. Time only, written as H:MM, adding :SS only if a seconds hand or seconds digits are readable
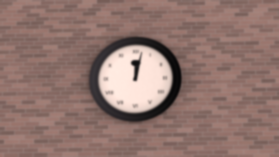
12:02
